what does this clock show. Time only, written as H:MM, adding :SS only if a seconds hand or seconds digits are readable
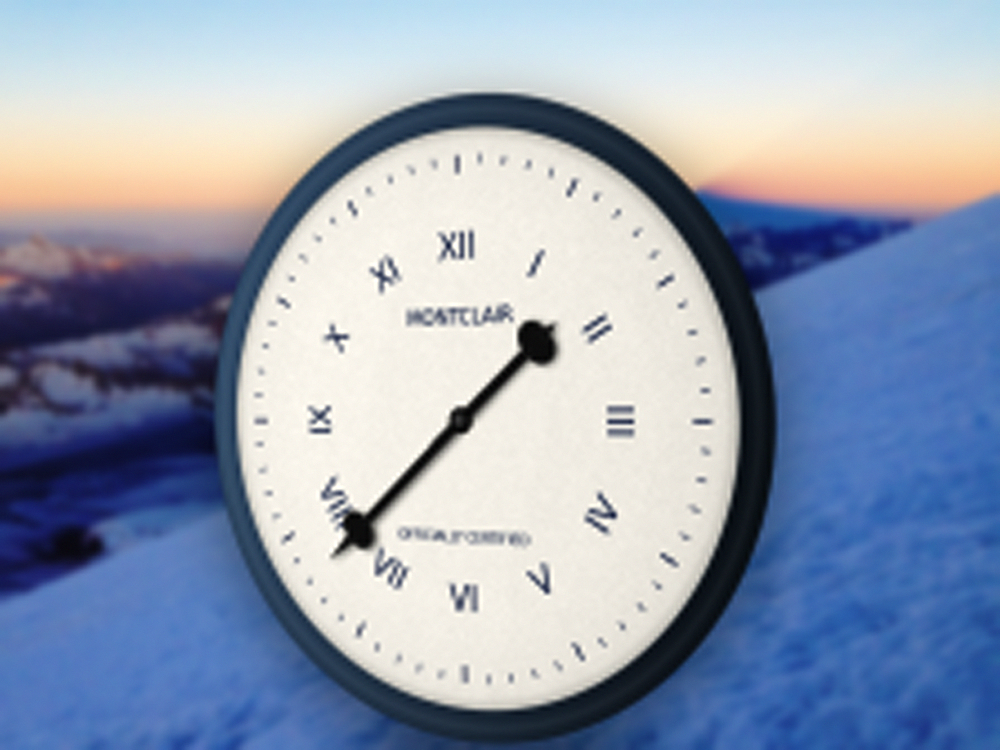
1:38
